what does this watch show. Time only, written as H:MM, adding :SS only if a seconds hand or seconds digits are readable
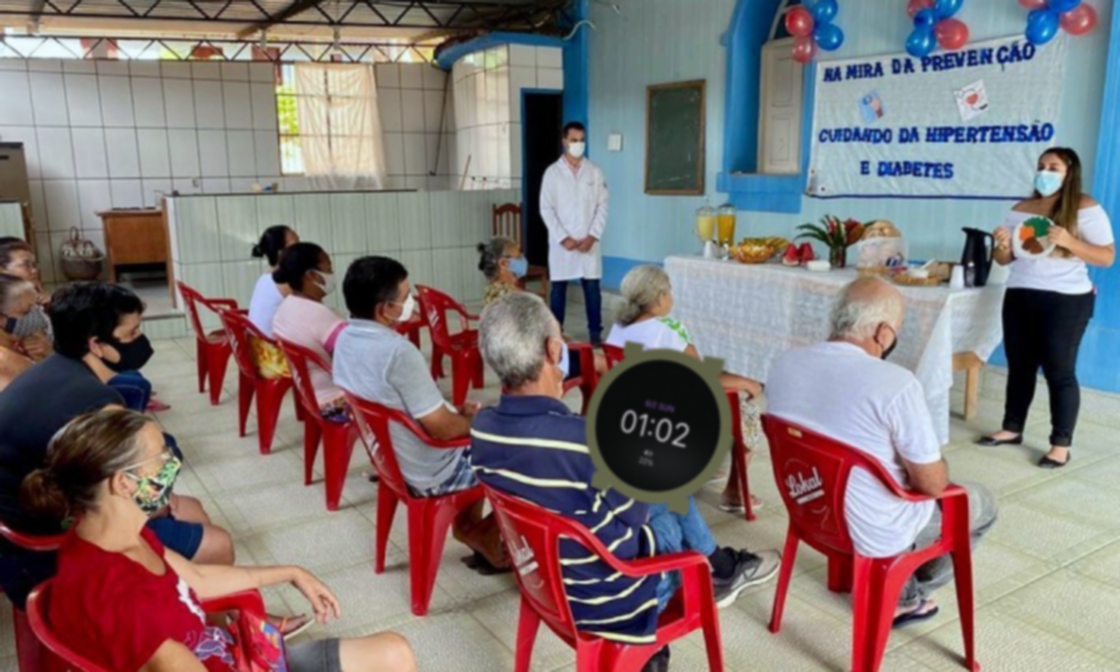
1:02
